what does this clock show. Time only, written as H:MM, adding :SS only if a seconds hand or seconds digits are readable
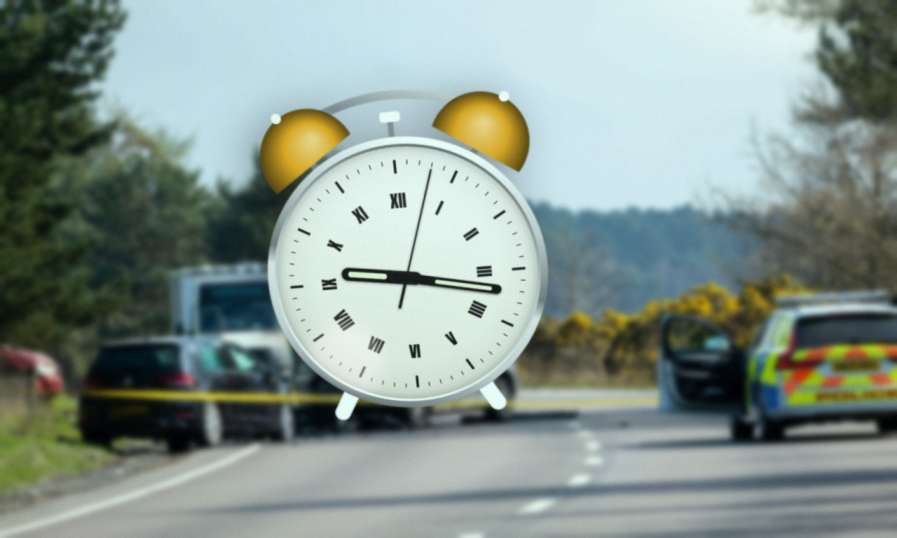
9:17:03
